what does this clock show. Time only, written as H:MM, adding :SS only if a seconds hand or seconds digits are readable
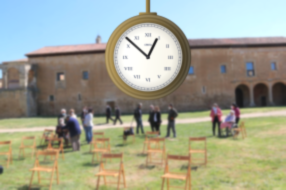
12:52
